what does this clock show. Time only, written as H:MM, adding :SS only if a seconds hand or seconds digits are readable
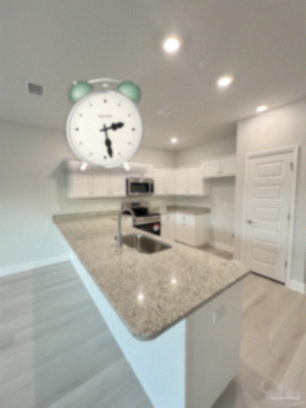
2:28
